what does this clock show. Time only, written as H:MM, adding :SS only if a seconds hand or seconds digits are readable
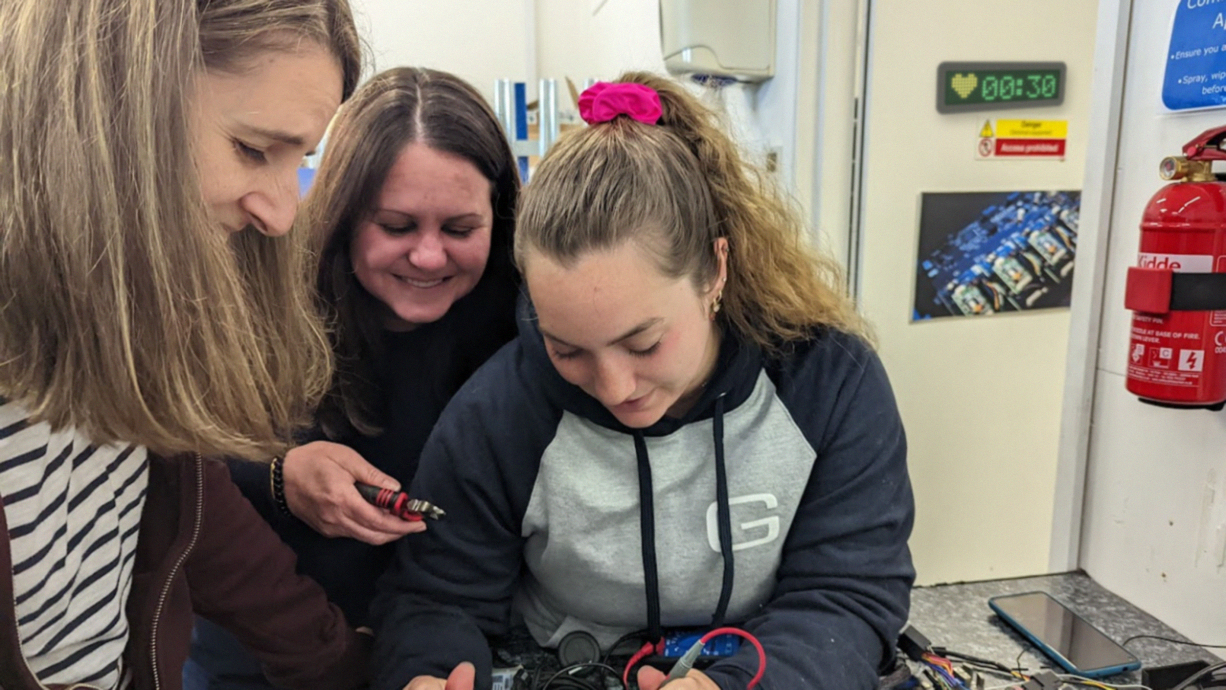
0:30
